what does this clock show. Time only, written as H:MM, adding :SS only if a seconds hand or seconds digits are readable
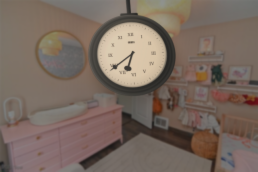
6:39
